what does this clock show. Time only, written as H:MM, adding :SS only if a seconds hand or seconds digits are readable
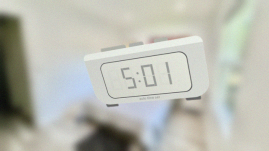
5:01
